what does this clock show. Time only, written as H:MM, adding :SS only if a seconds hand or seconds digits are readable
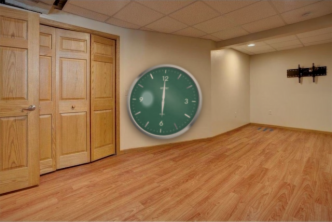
6:00
